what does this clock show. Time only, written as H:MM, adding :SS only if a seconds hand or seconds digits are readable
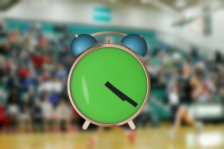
4:21
